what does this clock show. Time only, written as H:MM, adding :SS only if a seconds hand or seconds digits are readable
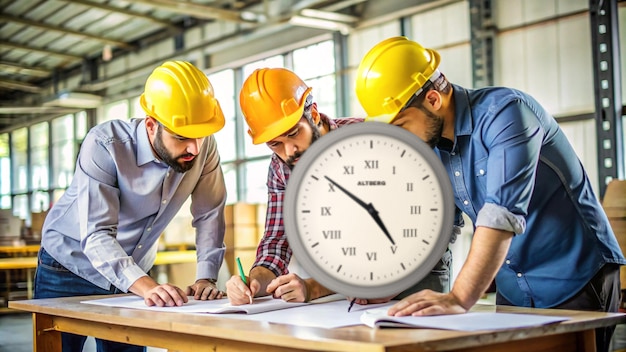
4:51
